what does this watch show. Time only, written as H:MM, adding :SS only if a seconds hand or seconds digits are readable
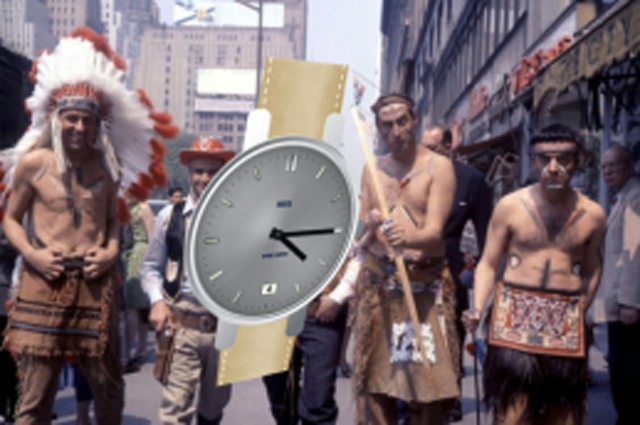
4:15
